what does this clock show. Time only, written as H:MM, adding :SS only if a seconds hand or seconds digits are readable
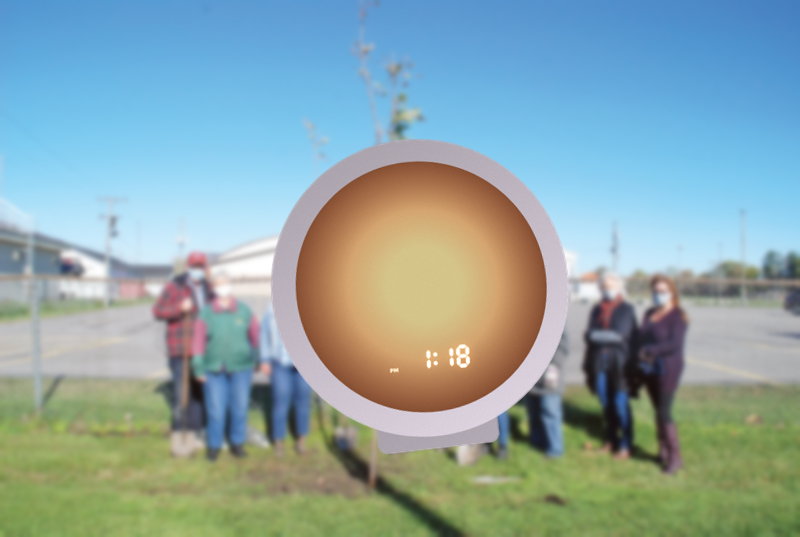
1:18
